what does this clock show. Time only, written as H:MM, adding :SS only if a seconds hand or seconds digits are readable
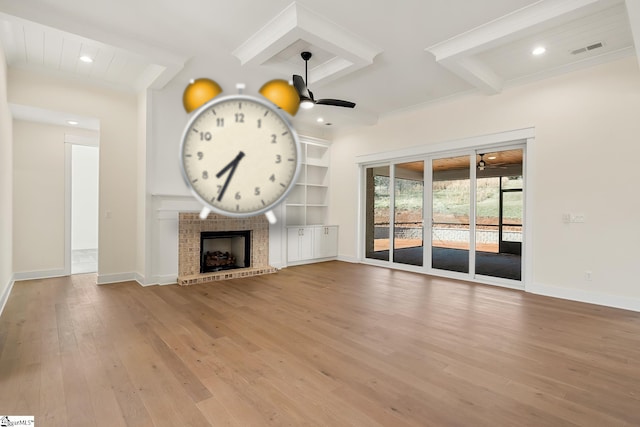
7:34
